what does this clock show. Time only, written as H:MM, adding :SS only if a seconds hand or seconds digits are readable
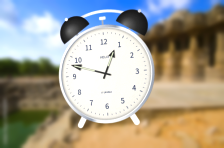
12:48
